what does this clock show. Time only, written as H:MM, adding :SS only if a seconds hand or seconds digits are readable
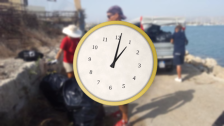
1:01
